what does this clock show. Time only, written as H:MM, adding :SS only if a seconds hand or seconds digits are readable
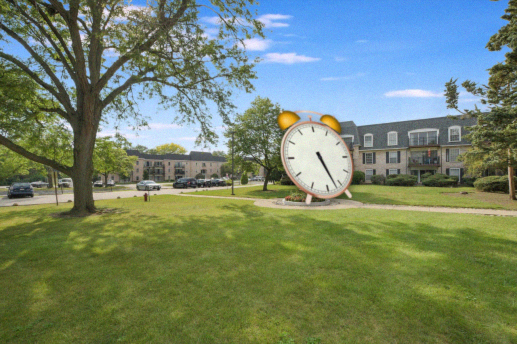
5:27
